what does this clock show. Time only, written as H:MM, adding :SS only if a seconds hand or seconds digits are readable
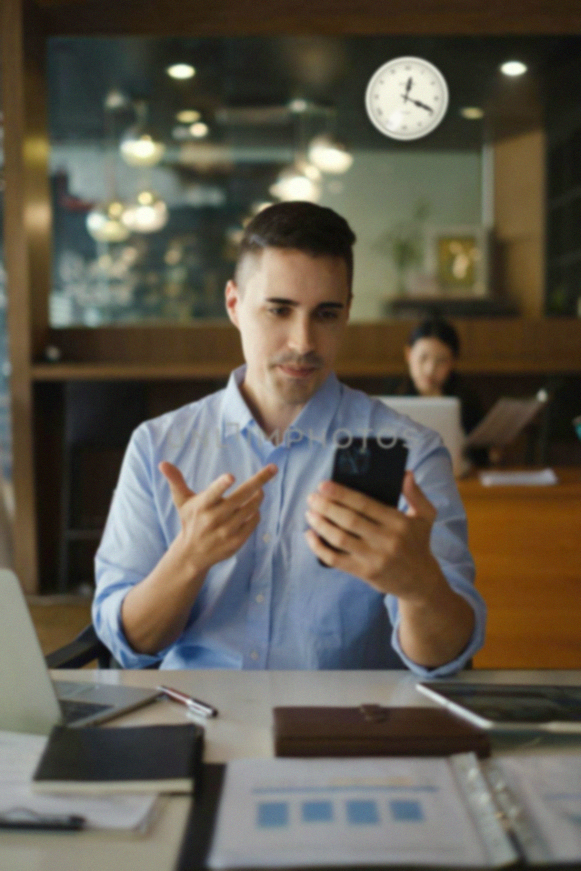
12:19
